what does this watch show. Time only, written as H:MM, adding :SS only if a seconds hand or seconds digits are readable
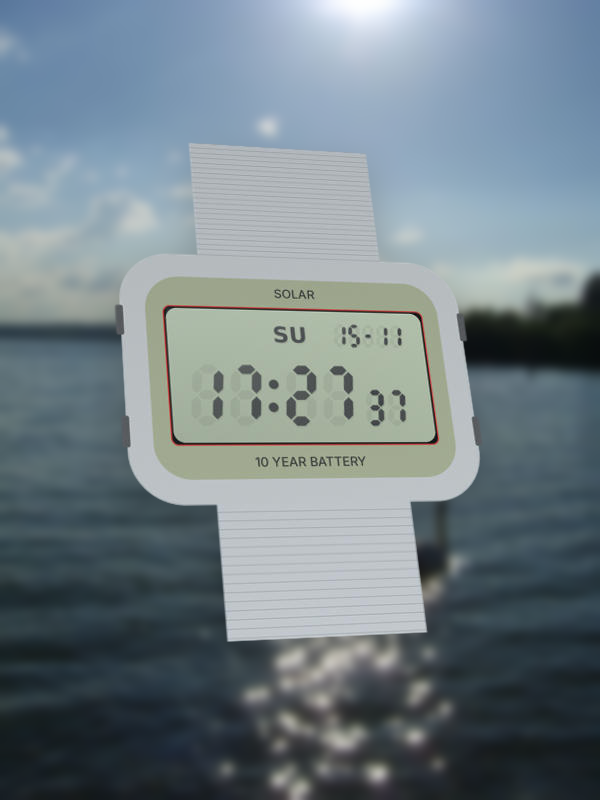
17:27:37
